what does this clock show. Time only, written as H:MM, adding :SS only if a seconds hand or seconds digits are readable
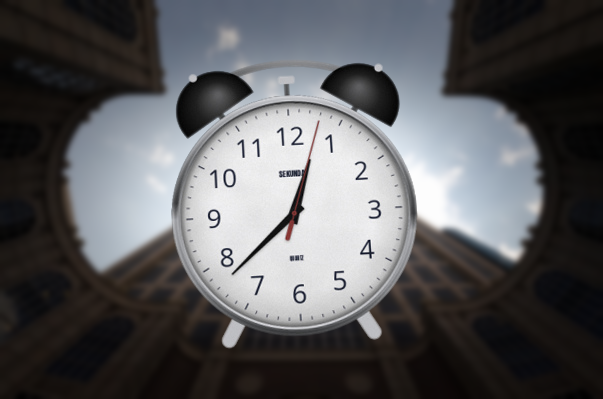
12:38:03
